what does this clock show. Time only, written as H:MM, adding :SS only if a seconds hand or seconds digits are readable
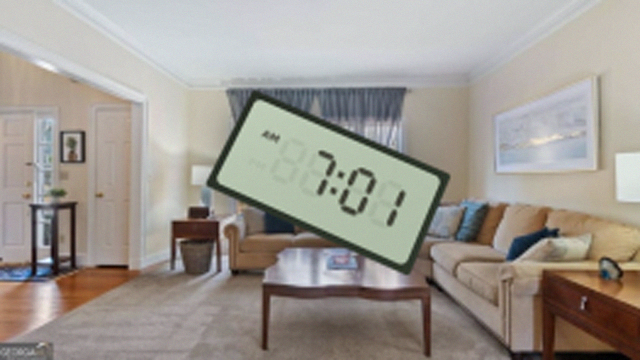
7:01
